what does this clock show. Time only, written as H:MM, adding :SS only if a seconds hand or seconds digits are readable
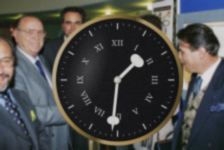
1:31
